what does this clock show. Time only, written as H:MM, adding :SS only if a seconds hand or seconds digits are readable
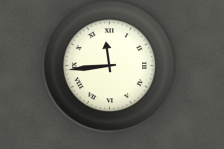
11:44
